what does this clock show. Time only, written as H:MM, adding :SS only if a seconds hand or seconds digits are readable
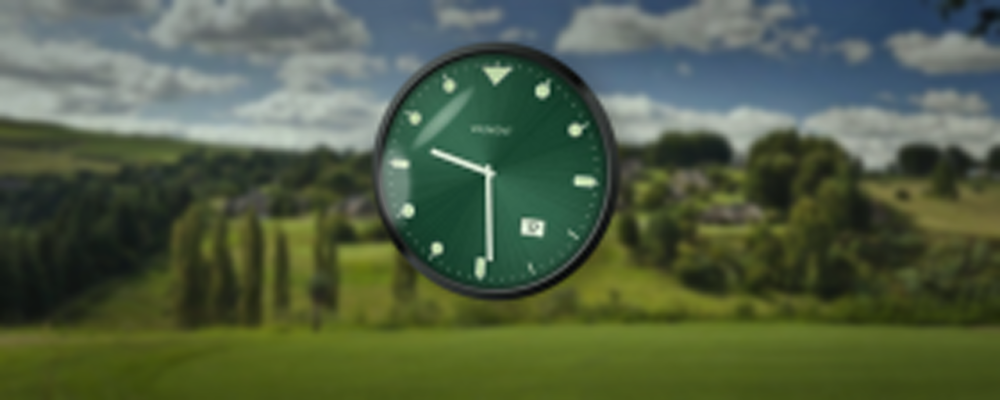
9:29
